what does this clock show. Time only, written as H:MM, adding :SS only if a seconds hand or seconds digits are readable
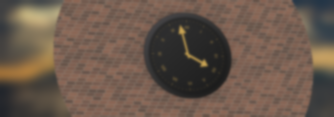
3:58
